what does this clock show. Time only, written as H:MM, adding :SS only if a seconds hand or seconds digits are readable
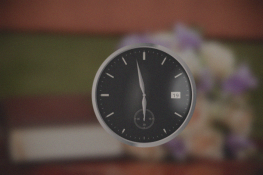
5:58
